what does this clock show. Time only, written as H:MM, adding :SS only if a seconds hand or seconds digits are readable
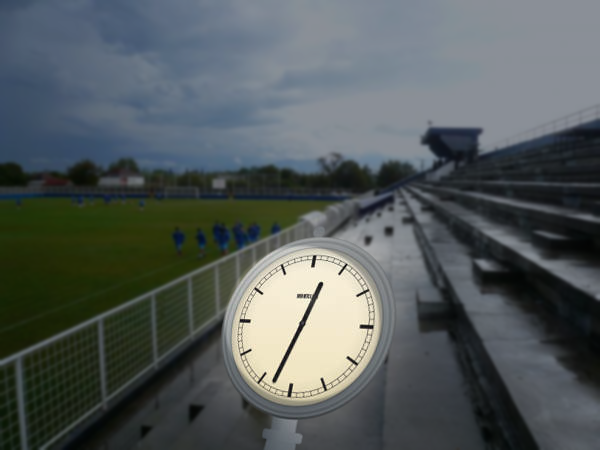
12:33
